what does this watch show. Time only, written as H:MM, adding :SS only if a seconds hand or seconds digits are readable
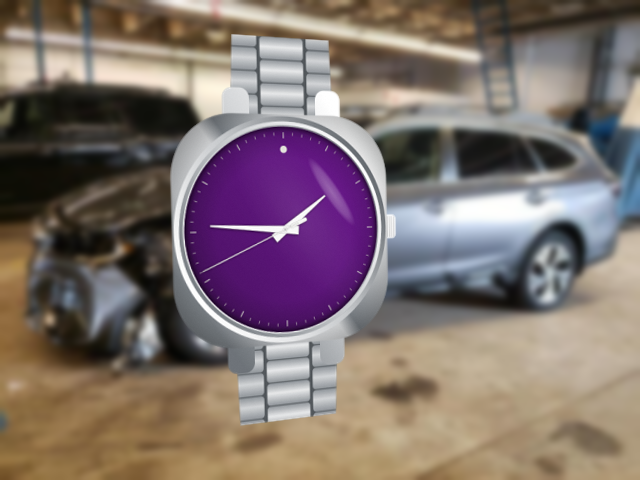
1:45:41
